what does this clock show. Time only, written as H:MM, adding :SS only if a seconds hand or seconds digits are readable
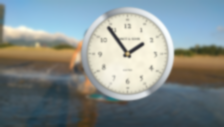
1:54
